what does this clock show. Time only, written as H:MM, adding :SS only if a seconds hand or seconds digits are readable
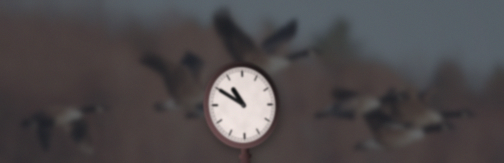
10:50
